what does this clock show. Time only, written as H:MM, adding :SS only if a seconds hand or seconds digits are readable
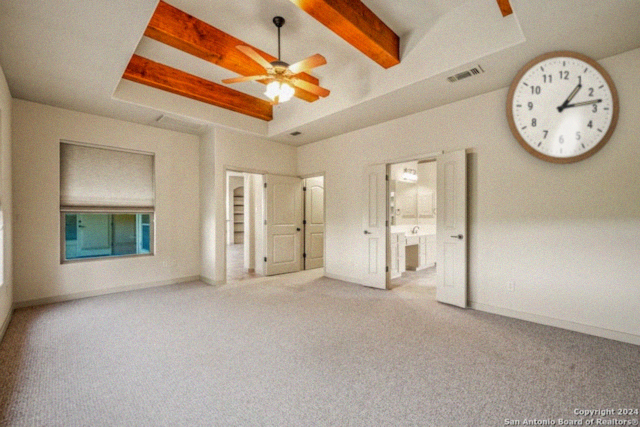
1:13
